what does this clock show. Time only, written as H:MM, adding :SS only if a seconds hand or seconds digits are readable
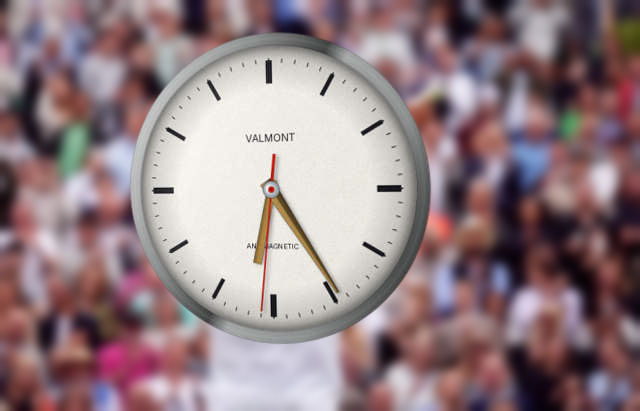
6:24:31
